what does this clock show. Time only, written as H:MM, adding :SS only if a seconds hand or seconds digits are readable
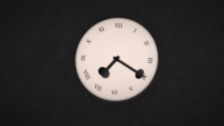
7:20
